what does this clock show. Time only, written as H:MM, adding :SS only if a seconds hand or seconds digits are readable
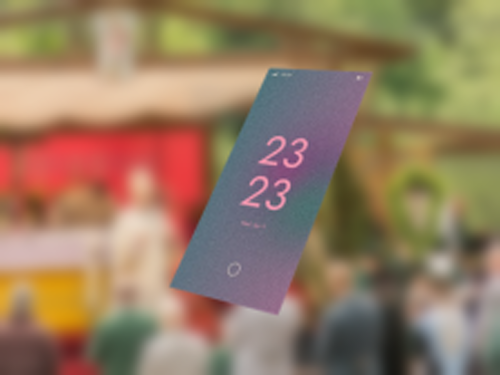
23:23
